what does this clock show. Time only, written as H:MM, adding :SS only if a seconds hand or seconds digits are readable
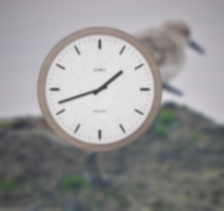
1:42
